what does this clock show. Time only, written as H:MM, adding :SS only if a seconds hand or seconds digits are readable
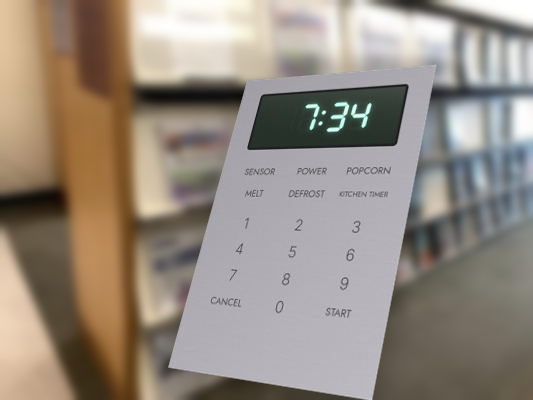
7:34
